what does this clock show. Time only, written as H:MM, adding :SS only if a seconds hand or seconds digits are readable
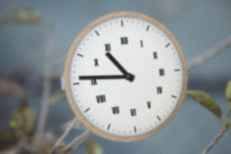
10:46
